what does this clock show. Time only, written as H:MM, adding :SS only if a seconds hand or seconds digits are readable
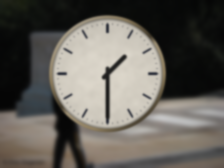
1:30
